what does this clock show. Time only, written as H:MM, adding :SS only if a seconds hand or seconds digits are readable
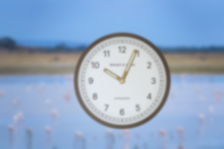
10:04
